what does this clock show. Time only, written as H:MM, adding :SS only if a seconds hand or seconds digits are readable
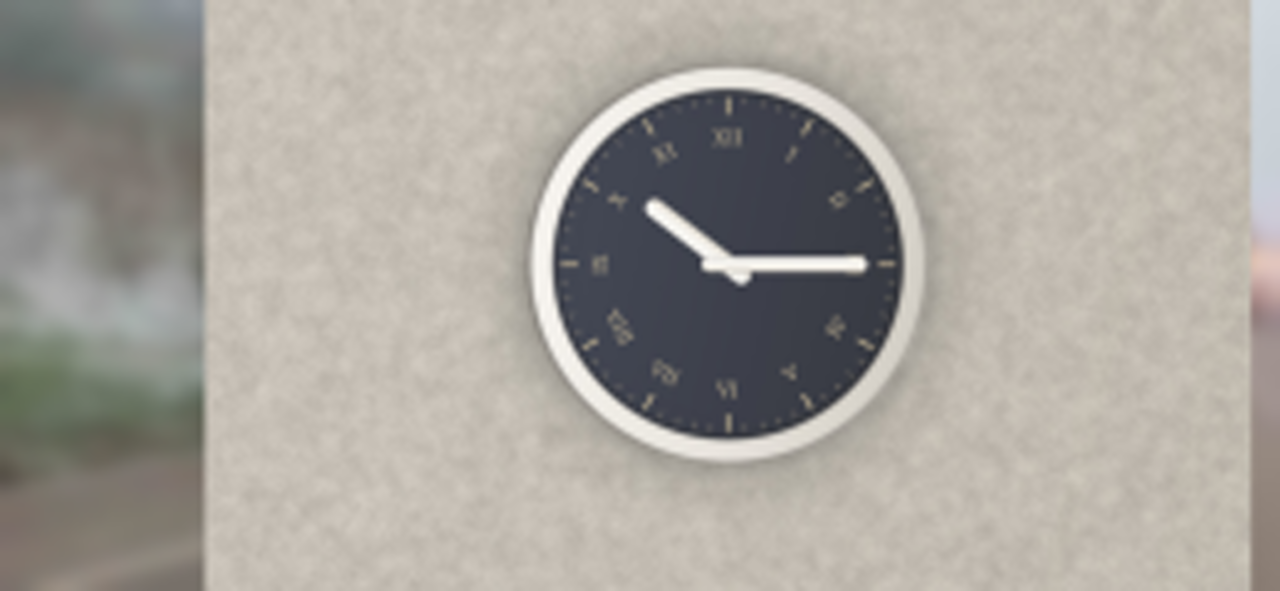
10:15
